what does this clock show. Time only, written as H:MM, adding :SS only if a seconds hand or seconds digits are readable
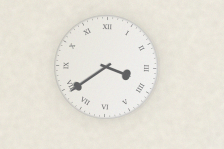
3:39
